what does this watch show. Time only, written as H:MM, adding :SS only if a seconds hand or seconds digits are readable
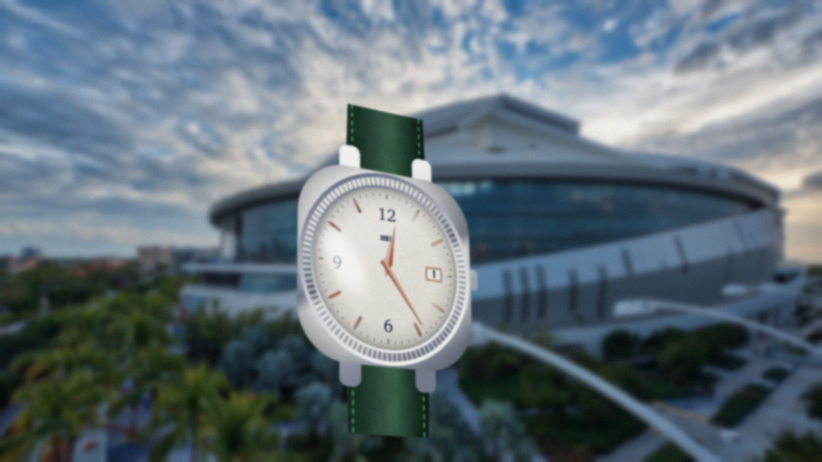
12:24
